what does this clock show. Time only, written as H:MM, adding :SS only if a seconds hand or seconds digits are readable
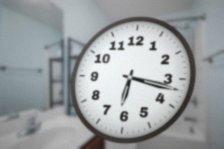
6:17
